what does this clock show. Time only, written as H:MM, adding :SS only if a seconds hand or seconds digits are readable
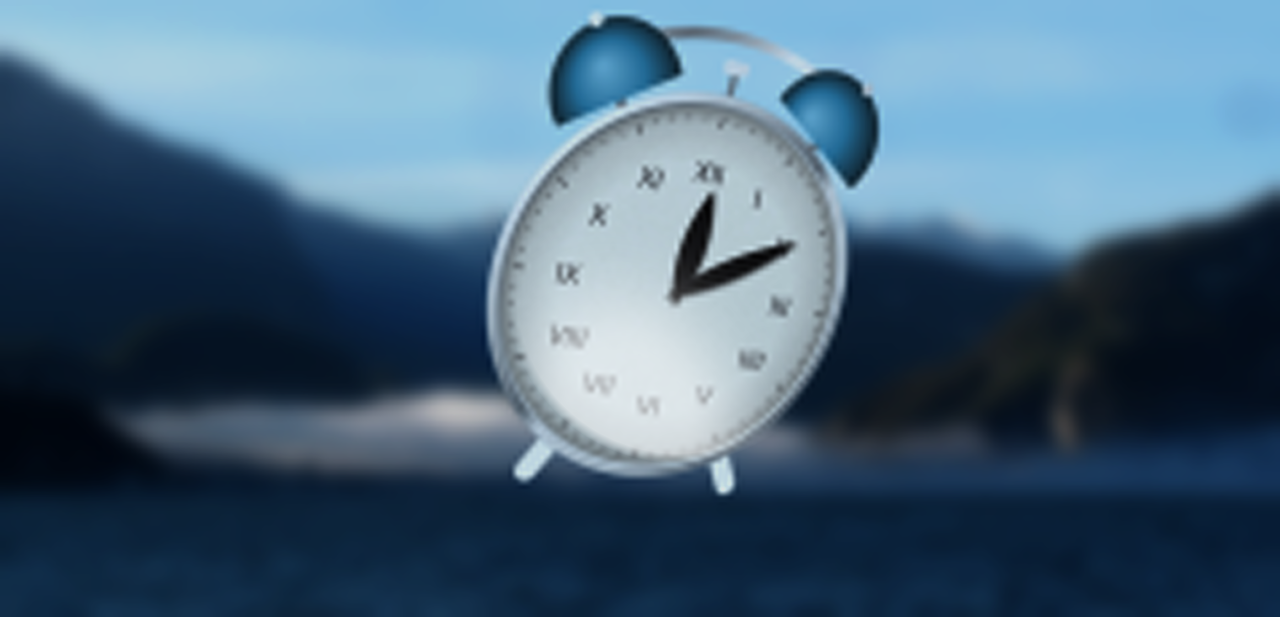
12:10
